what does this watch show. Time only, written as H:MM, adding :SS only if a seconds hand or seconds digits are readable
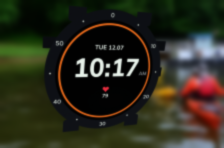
10:17
